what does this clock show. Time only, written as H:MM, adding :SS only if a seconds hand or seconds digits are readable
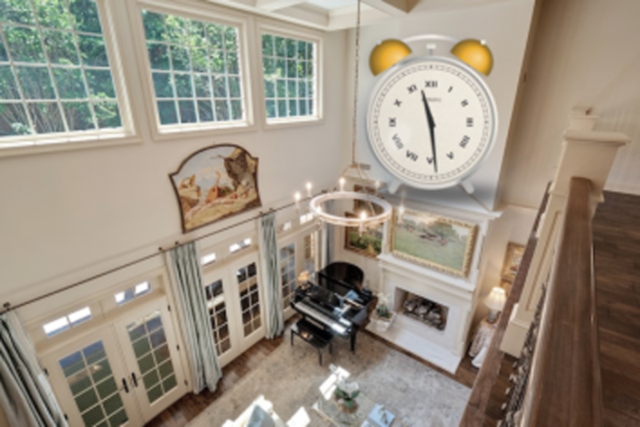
11:29
